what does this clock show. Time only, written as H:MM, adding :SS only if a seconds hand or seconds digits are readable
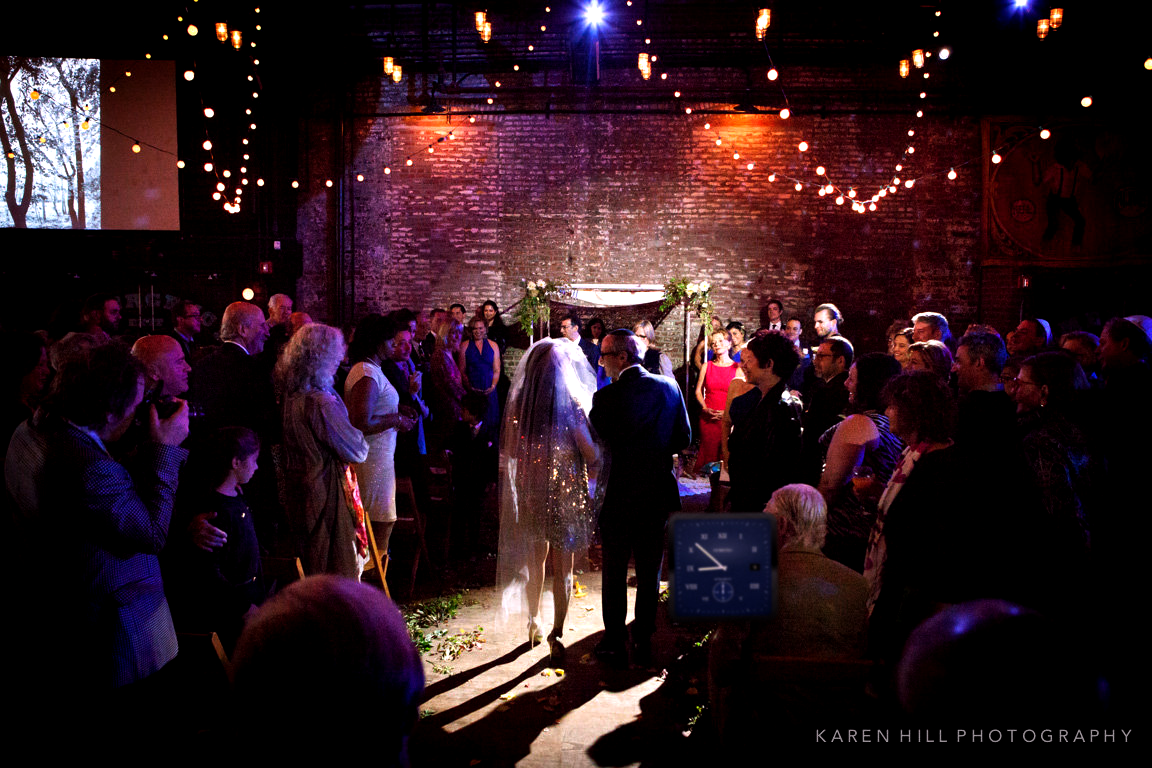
8:52
